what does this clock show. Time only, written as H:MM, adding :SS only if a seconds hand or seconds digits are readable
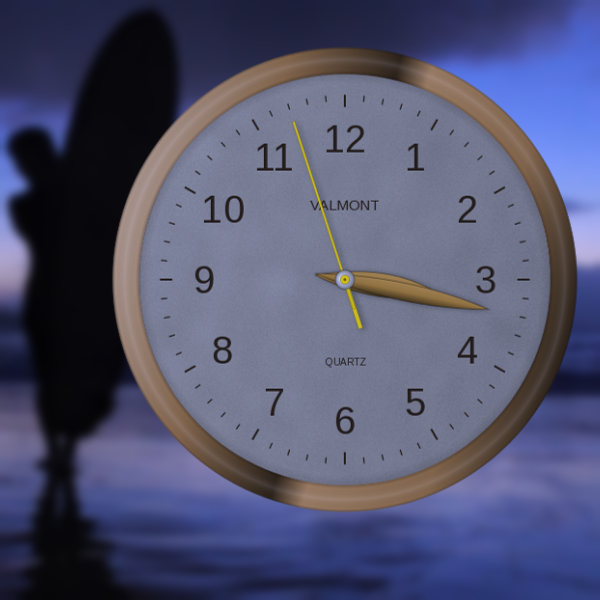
3:16:57
